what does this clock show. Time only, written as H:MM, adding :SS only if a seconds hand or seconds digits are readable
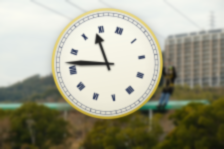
10:42
